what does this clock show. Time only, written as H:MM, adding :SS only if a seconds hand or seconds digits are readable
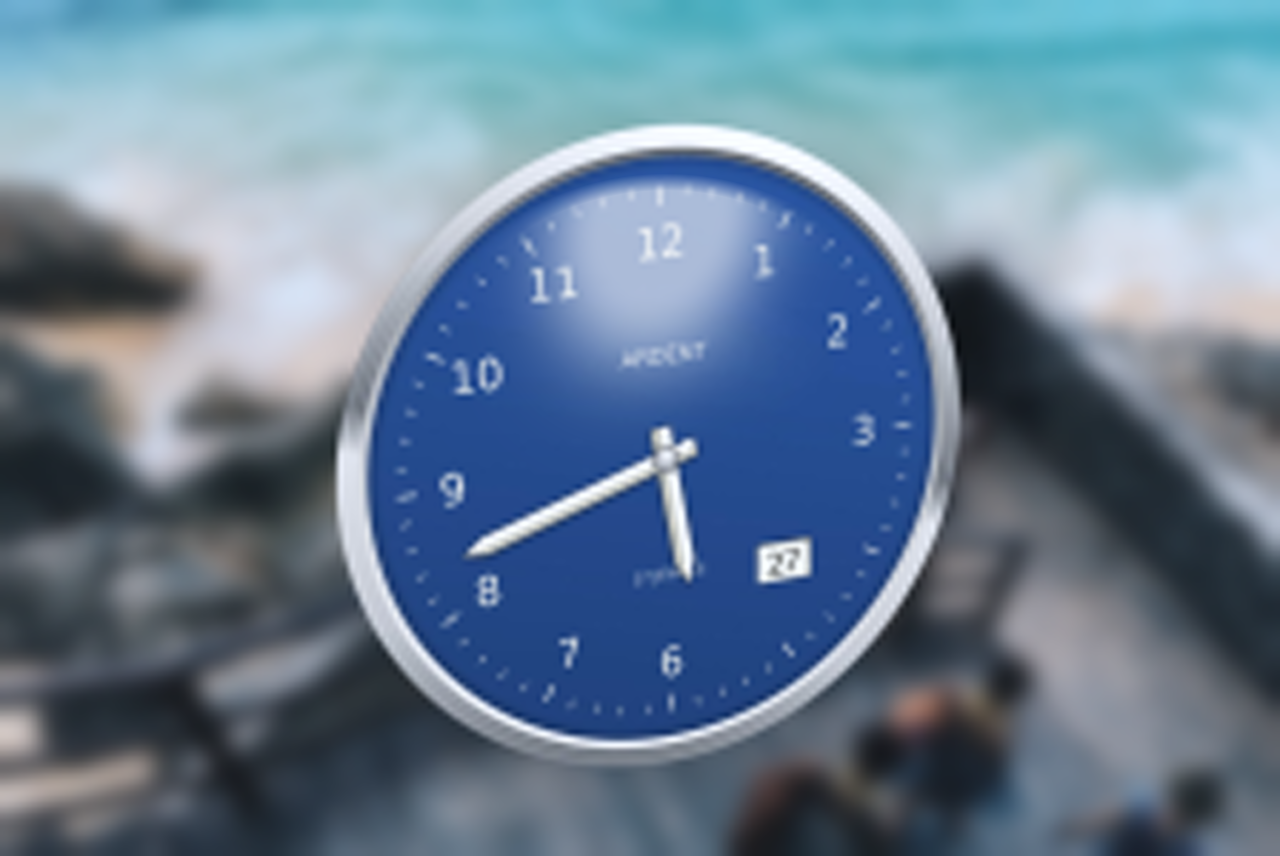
5:42
